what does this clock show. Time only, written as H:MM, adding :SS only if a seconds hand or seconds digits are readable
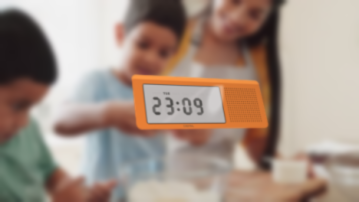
23:09
